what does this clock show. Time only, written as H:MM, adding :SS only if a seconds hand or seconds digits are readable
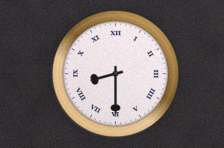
8:30
